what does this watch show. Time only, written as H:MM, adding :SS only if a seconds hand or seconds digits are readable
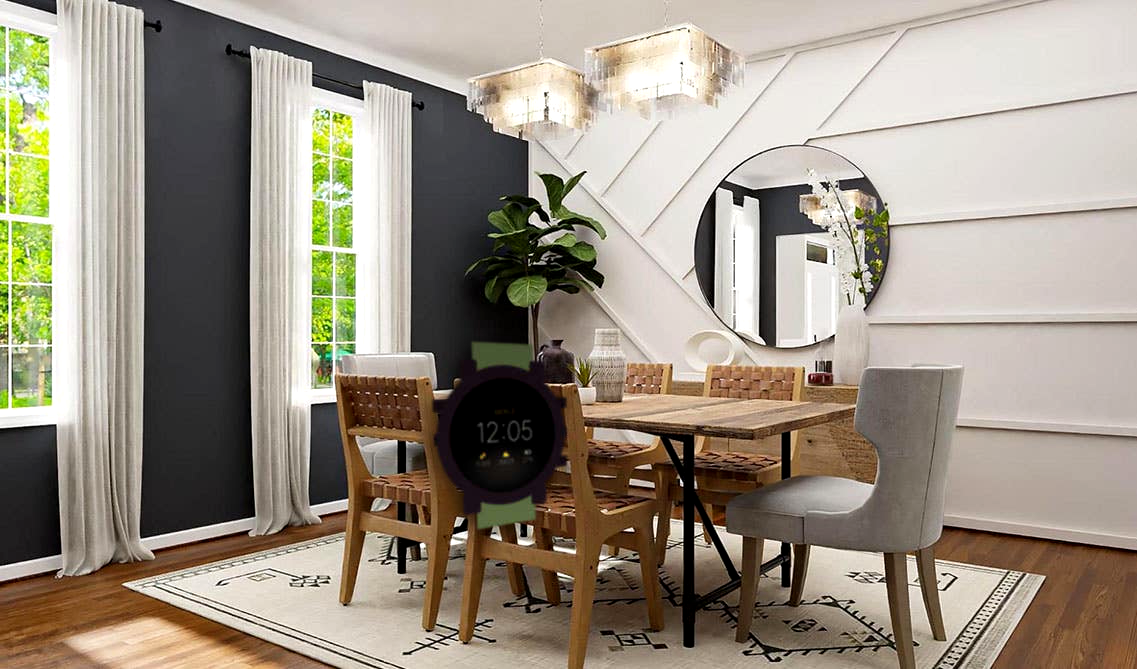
12:05
